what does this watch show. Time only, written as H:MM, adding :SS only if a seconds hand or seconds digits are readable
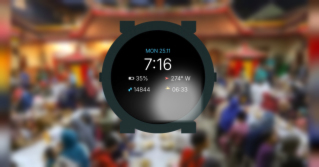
7:16
